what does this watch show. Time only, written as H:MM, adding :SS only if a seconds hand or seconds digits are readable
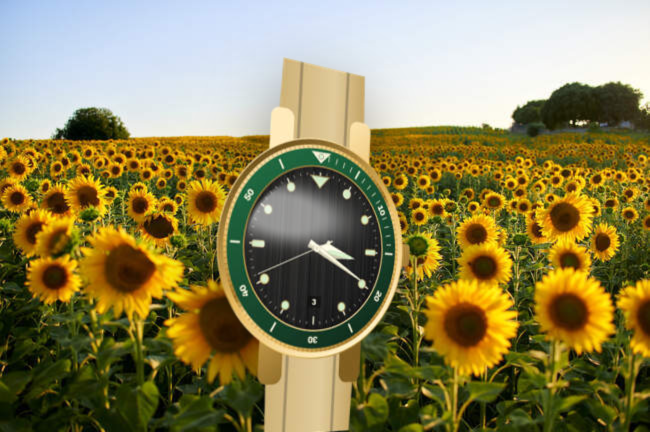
3:19:41
